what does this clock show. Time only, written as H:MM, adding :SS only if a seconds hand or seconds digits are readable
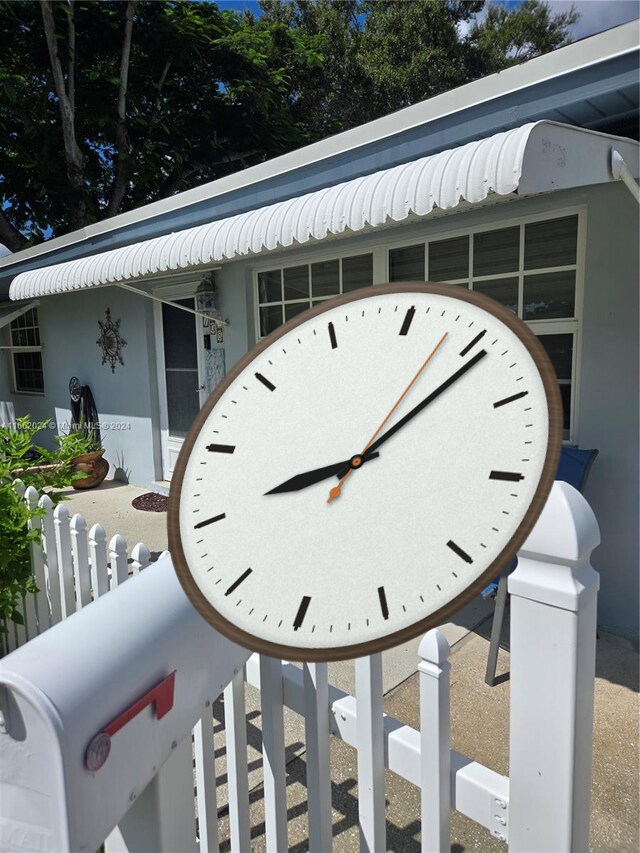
8:06:03
